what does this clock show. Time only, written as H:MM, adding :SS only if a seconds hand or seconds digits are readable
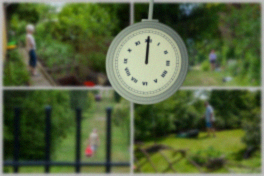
12:00
